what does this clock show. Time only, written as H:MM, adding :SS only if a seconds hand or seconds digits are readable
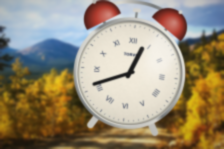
12:41
